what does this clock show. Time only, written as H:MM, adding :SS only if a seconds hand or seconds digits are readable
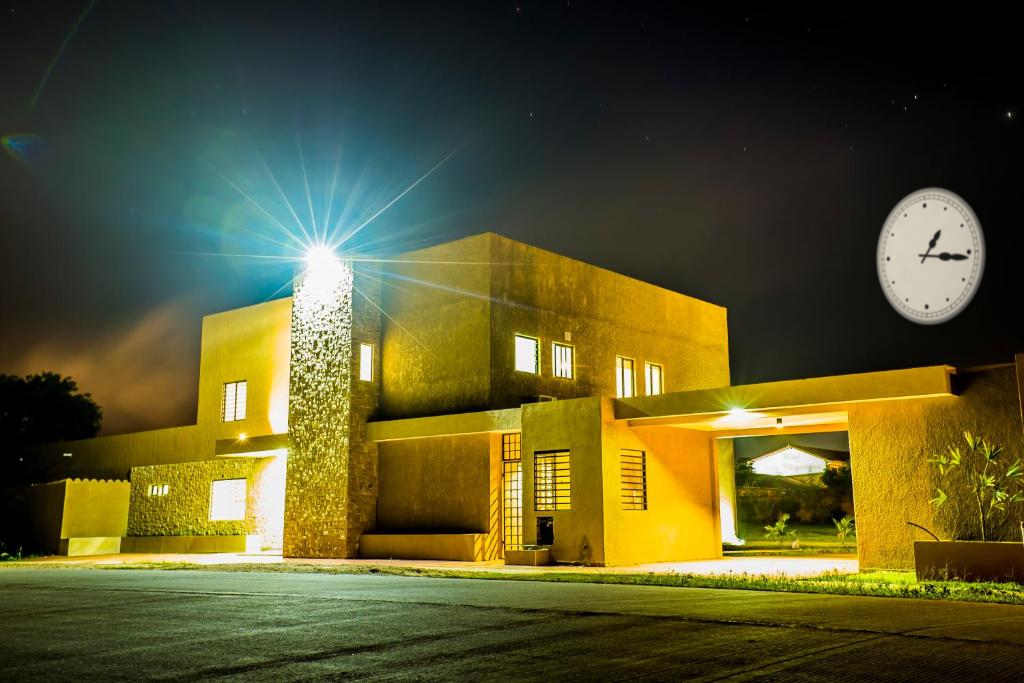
1:16
